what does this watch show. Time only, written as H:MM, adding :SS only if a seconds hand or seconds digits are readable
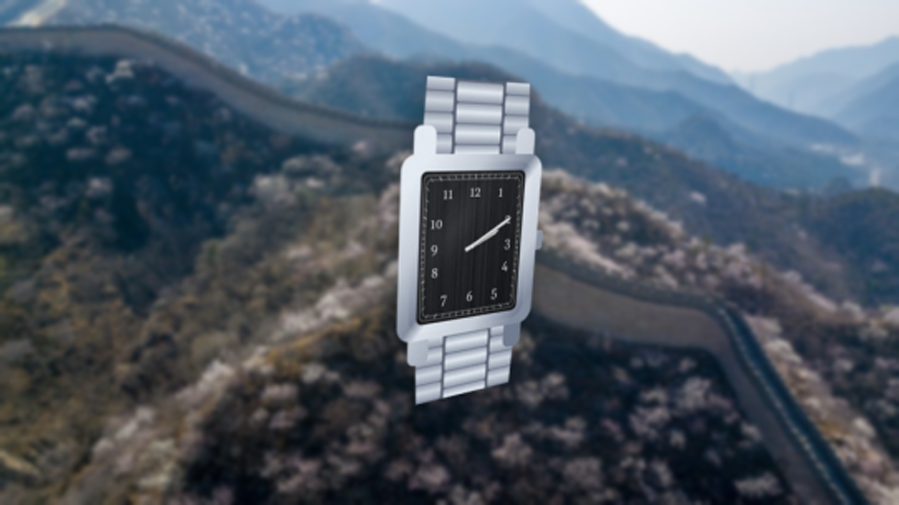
2:10
